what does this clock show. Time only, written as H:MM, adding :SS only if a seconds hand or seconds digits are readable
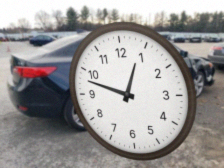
12:48
